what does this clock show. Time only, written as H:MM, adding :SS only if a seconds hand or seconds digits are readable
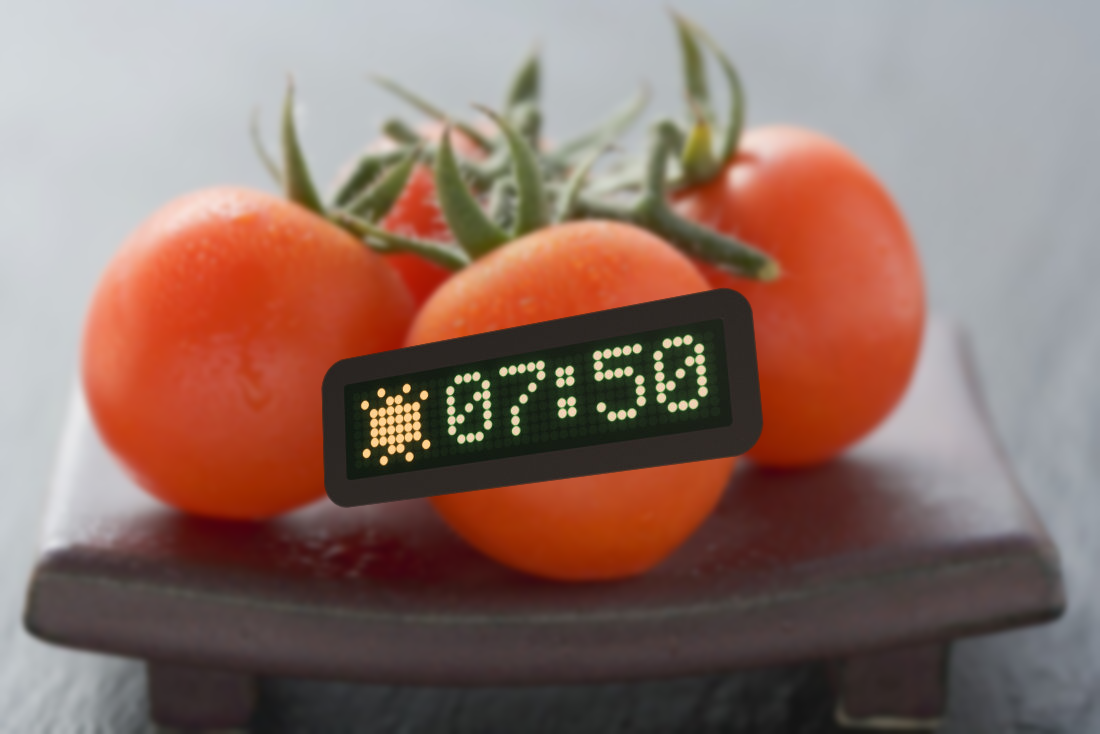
7:50
